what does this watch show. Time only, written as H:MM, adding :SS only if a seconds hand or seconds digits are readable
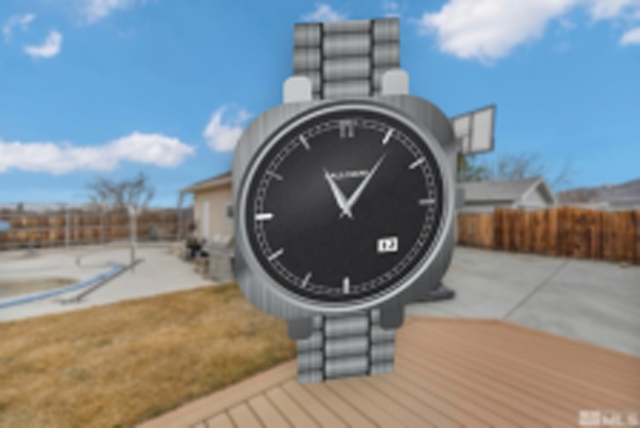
11:06
